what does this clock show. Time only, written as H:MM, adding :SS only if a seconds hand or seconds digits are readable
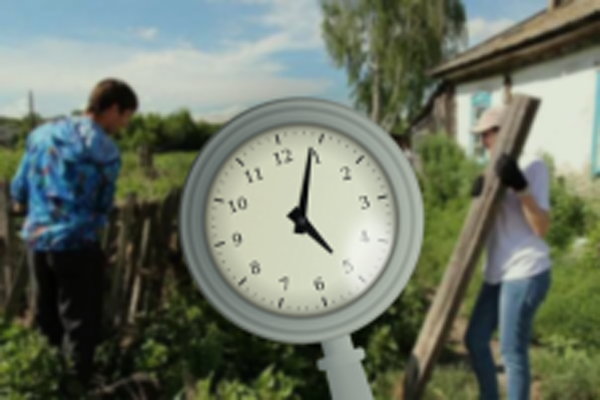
5:04
